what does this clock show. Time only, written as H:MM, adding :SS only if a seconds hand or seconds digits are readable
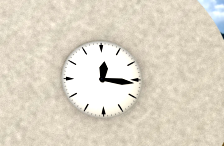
12:16
